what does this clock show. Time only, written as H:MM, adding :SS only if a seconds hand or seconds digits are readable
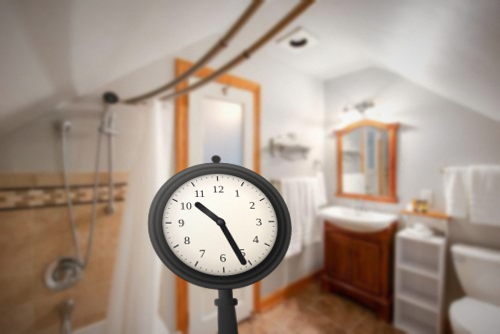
10:26
